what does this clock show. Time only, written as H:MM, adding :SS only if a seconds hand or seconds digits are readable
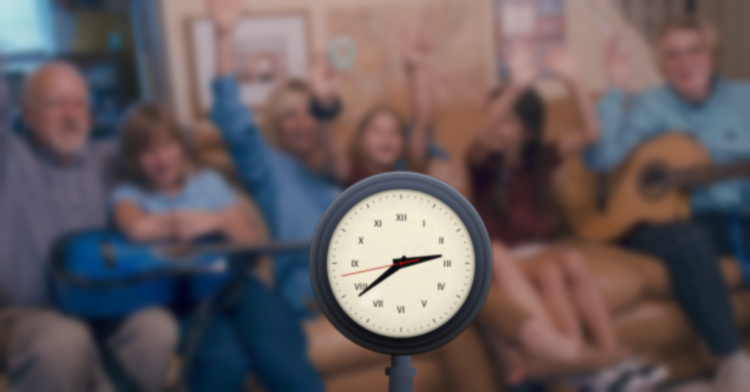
2:38:43
